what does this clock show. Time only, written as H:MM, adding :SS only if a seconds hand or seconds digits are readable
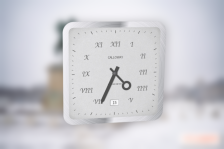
4:34
